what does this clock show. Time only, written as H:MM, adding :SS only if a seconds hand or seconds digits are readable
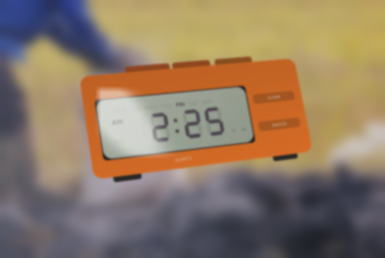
2:25
